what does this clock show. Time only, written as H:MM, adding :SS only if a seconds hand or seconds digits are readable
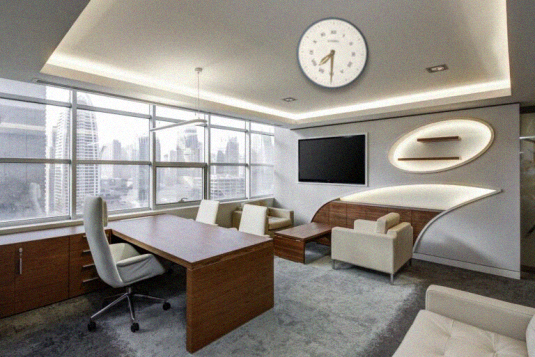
7:30
